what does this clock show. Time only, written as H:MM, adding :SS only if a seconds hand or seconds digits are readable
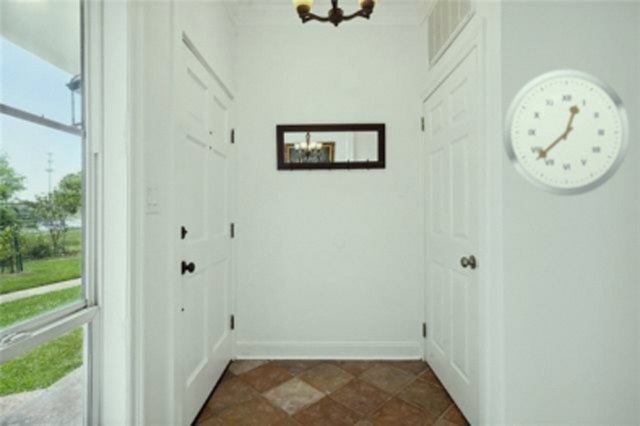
12:38
